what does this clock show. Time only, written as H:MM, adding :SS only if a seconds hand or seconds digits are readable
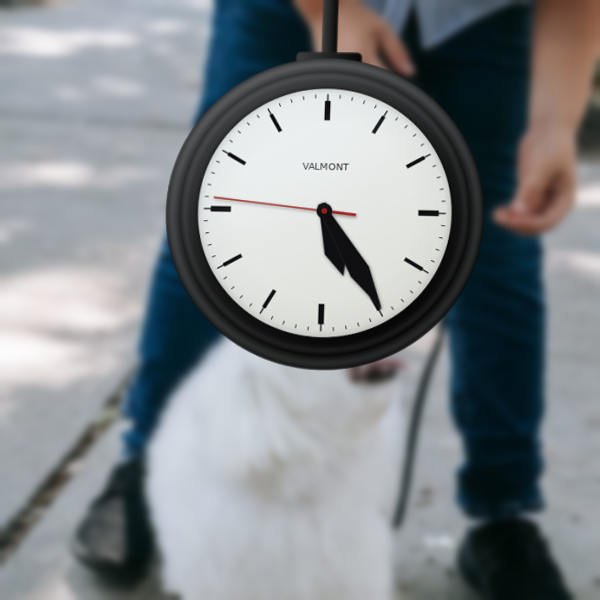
5:24:46
